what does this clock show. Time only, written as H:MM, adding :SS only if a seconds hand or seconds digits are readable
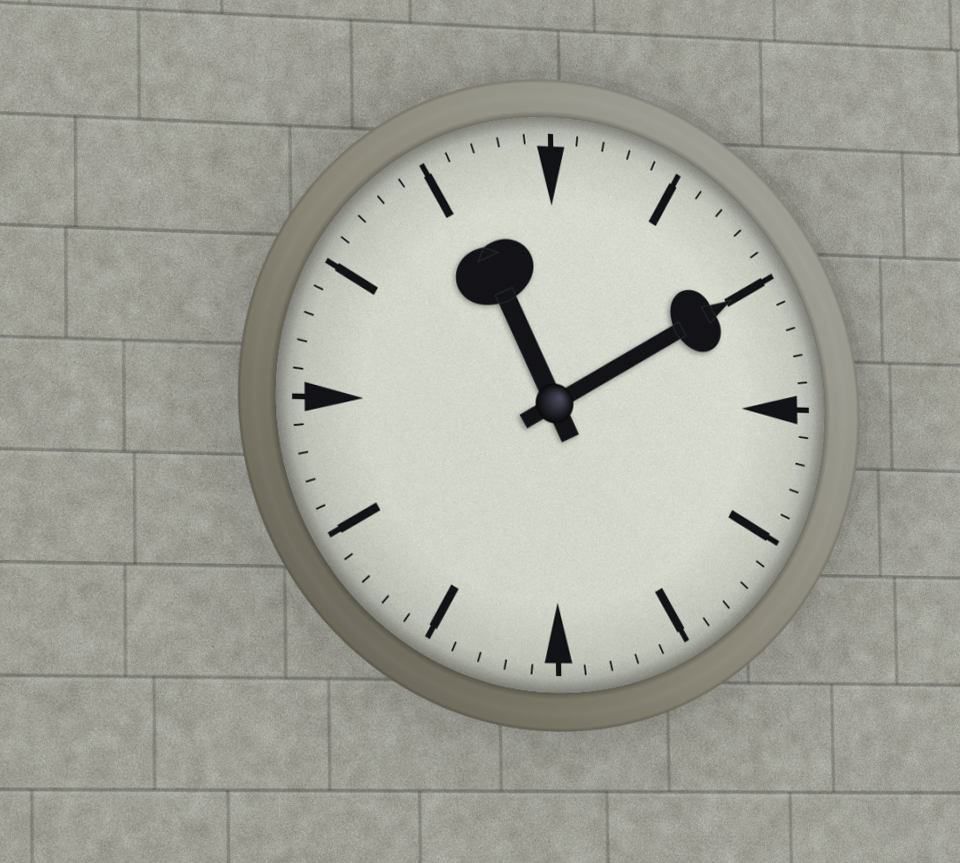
11:10
